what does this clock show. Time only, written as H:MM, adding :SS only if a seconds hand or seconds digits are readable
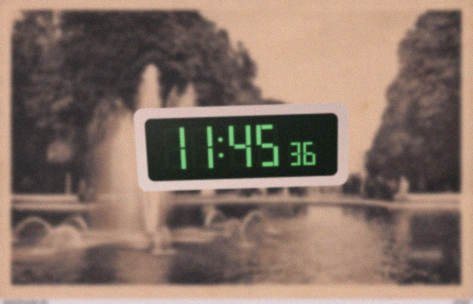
11:45:36
